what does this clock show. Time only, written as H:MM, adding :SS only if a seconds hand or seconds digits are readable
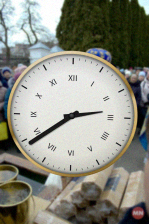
2:39
